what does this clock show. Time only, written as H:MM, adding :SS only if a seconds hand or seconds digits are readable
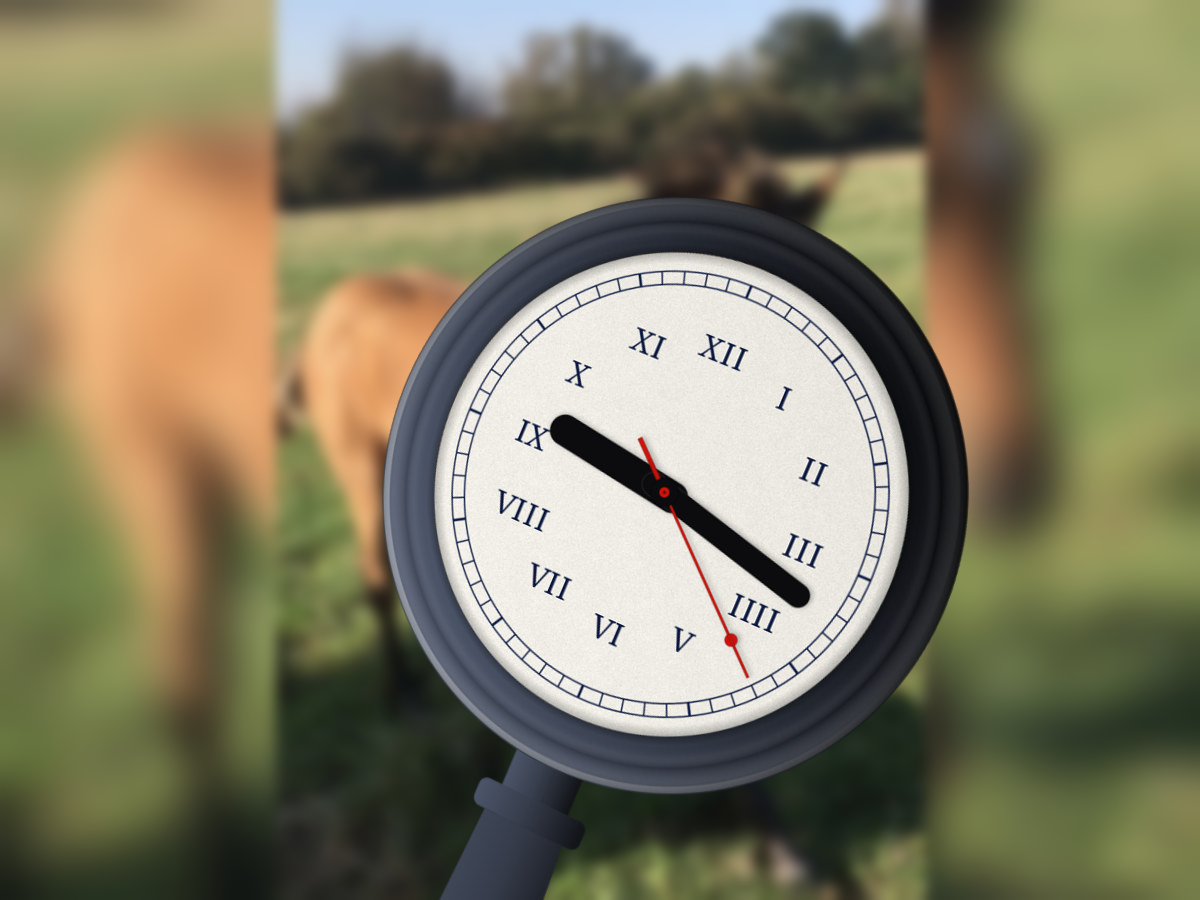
9:17:22
